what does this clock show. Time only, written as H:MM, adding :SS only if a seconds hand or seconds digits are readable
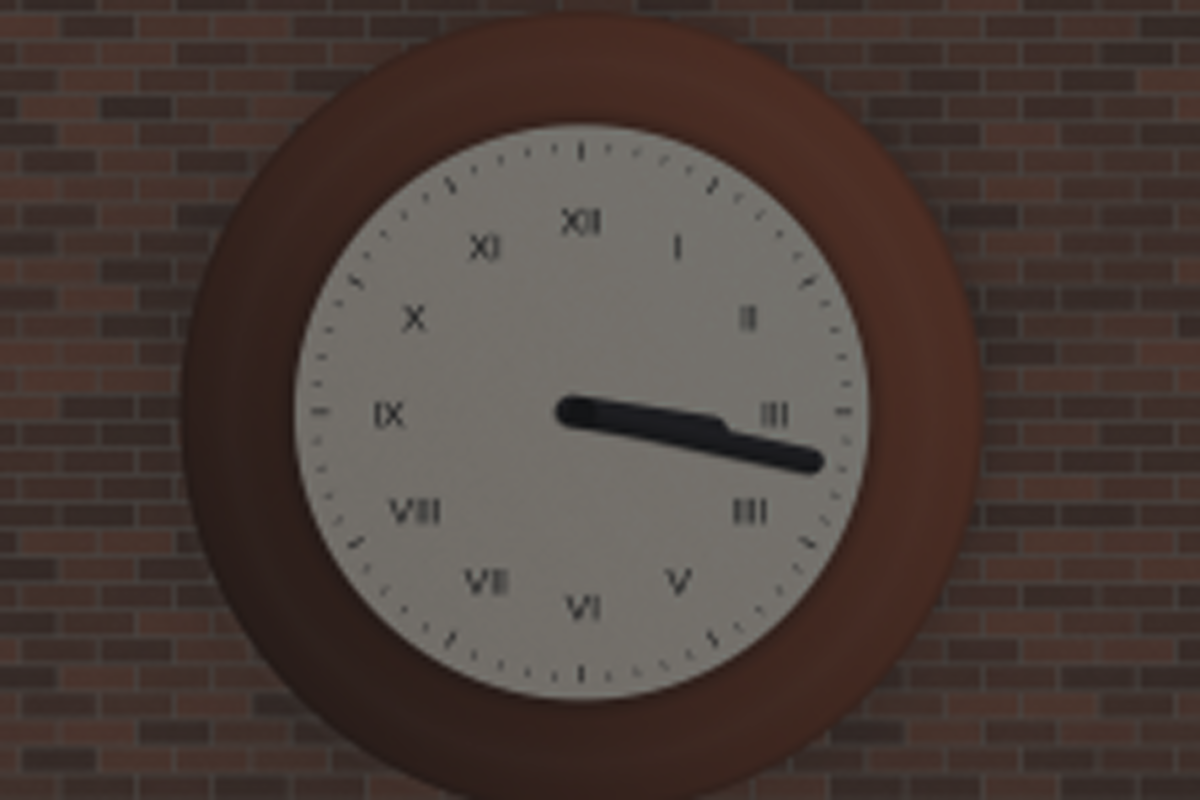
3:17
